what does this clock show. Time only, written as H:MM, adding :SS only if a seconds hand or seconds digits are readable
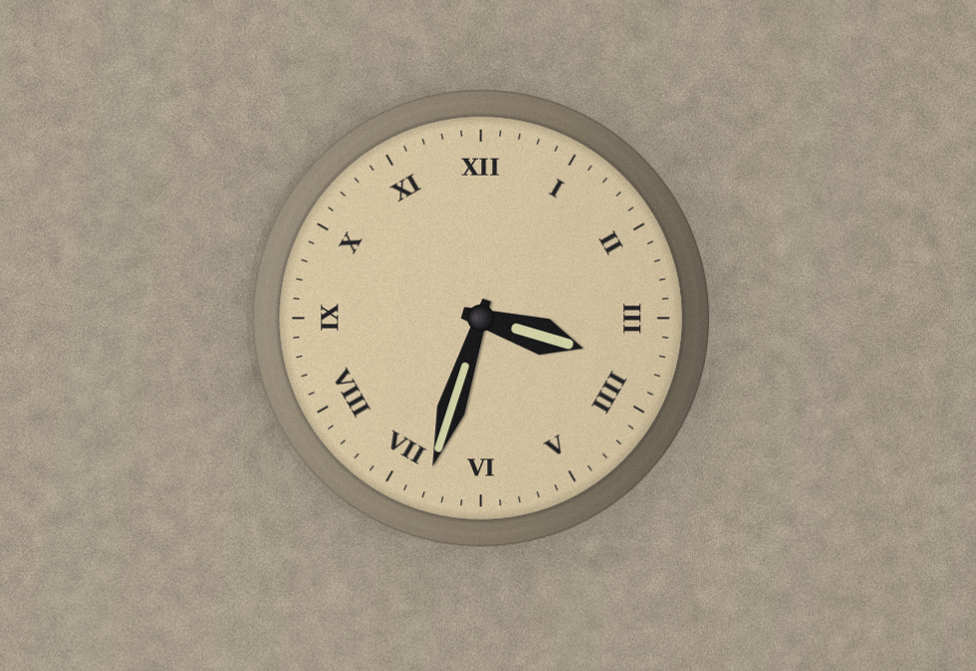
3:33
